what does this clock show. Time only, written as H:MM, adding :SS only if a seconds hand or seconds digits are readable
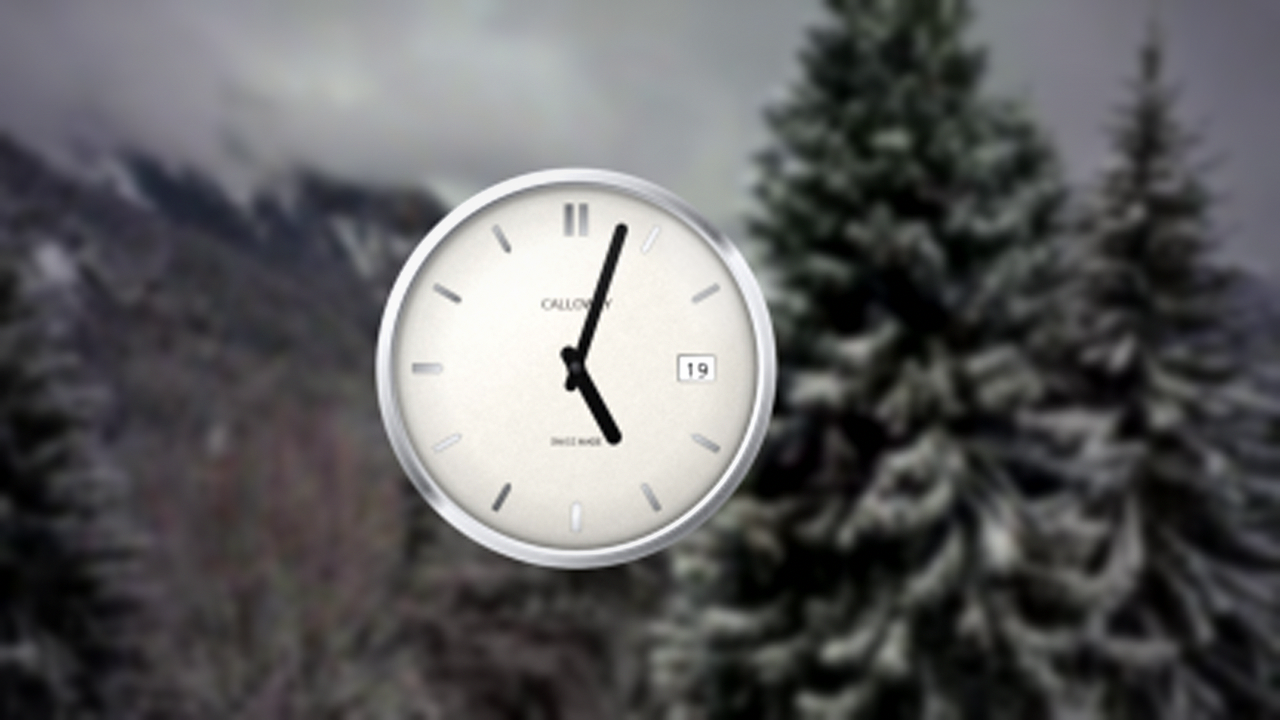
5:03
